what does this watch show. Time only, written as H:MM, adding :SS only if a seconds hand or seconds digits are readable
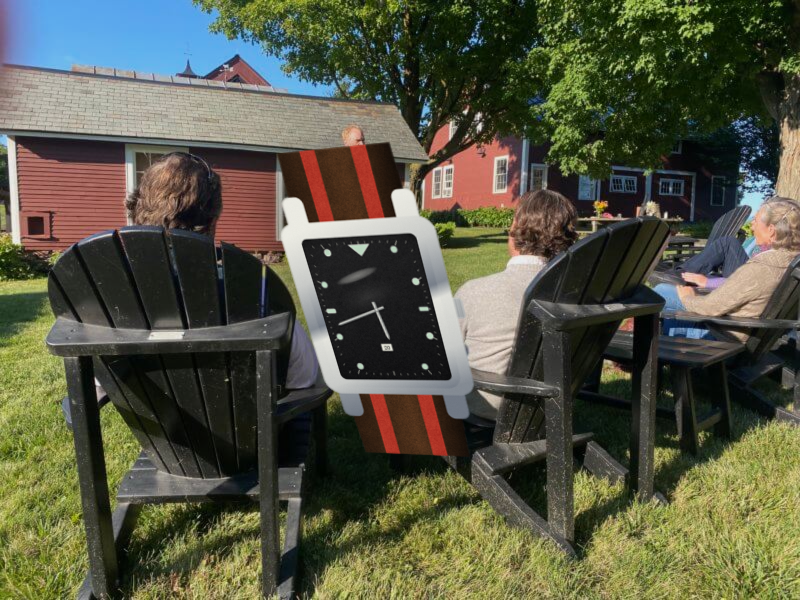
5:42
